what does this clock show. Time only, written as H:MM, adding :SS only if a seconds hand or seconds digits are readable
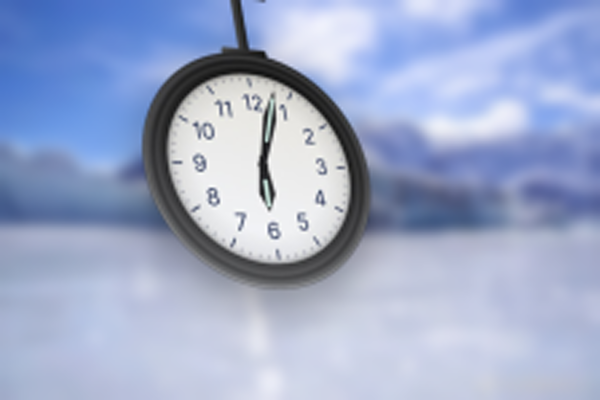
6:03
